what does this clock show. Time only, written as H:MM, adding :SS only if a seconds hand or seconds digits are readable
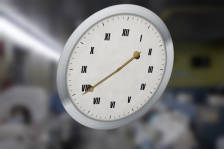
1:39
